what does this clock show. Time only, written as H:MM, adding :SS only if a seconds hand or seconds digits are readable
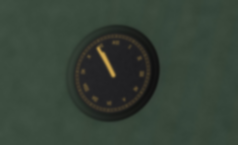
10:54
